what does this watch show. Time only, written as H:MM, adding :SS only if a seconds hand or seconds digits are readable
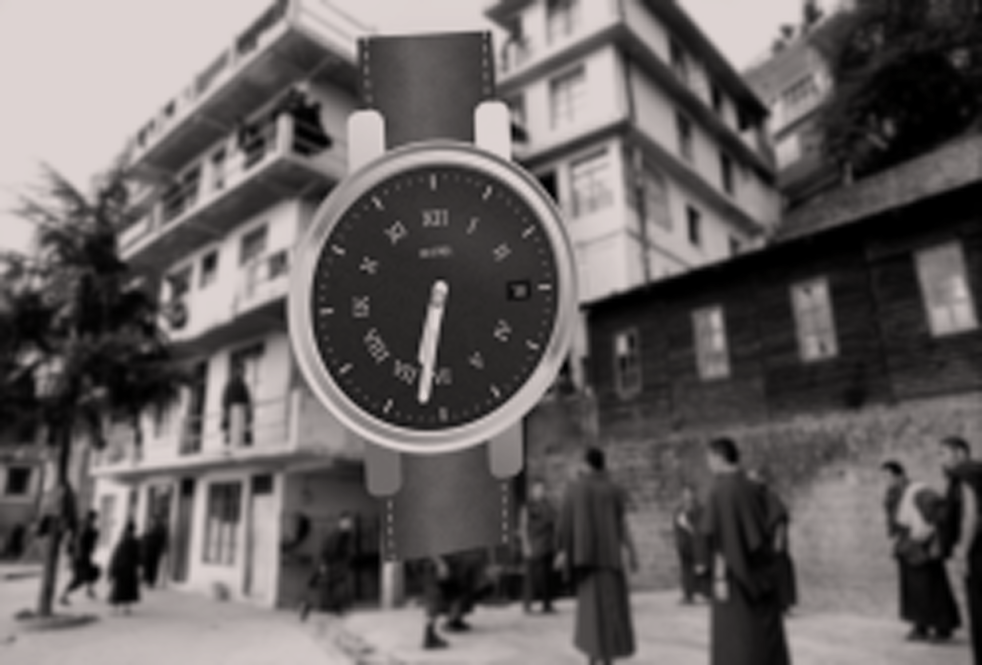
6:32
